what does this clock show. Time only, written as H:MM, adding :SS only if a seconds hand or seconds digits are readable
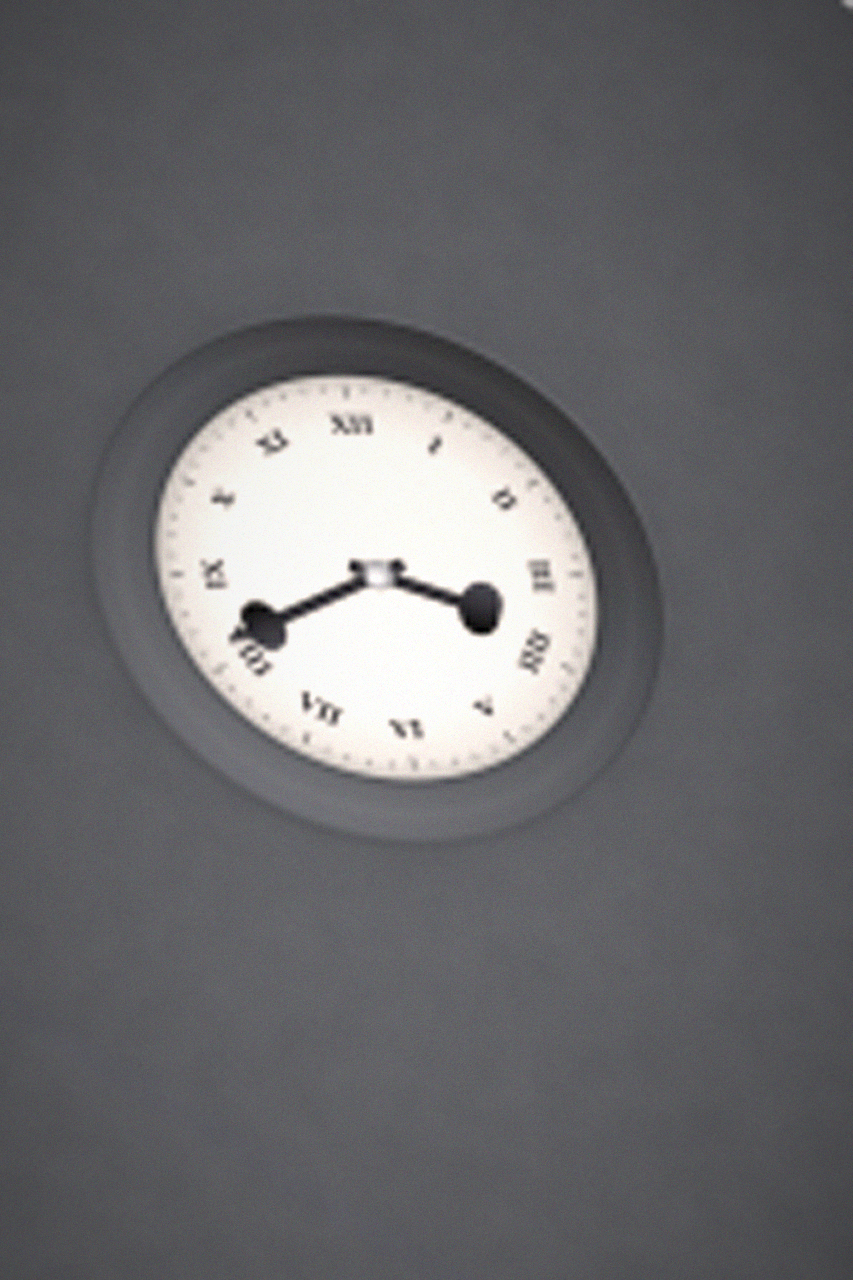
3:41
